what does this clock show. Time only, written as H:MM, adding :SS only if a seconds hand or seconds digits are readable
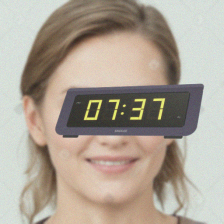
7:37
